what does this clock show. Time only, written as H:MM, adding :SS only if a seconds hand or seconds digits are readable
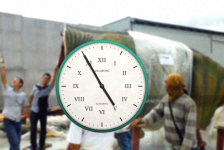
4:55
